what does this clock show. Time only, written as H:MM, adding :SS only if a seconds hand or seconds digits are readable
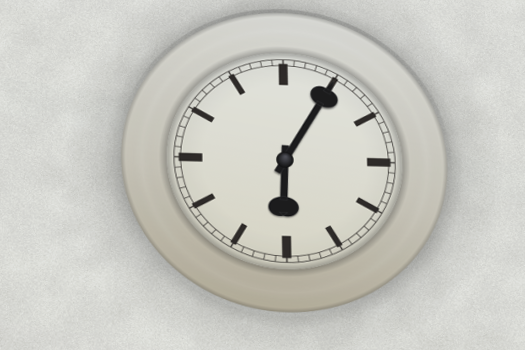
6:05
